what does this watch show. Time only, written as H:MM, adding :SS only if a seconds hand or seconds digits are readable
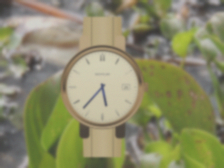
5:37
